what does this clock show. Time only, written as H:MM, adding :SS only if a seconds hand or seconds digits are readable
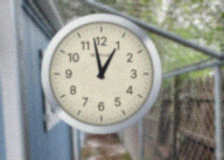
12:58
